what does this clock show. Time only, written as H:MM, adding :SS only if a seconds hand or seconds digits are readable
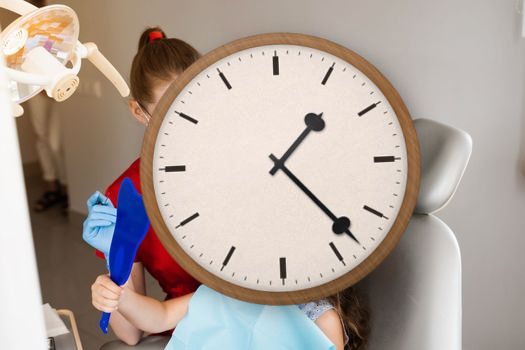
1:23
